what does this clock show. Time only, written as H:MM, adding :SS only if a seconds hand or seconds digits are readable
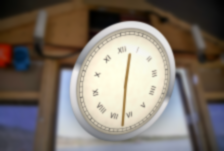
12:32
